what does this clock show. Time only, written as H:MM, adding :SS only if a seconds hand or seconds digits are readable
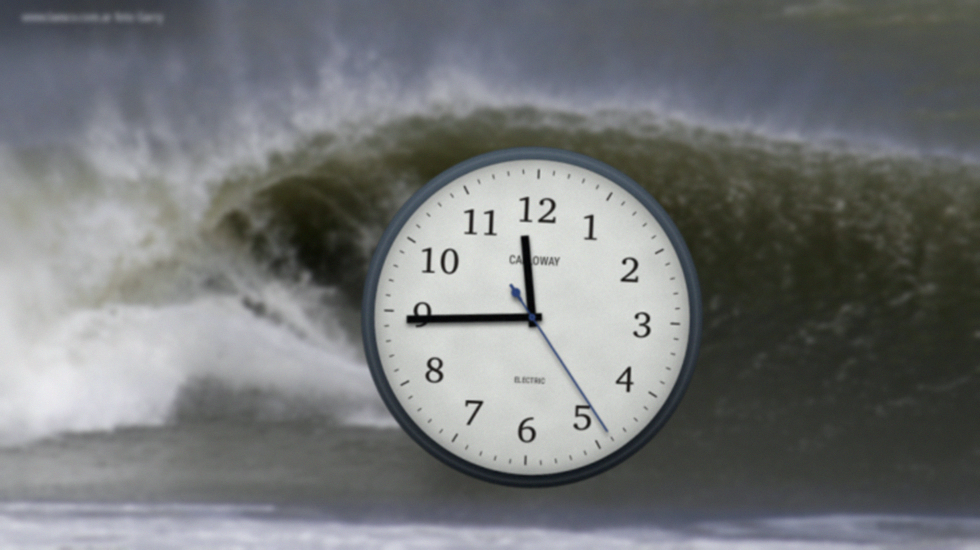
11:44:24
